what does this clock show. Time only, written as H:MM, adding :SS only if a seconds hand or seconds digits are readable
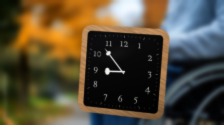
8:53
